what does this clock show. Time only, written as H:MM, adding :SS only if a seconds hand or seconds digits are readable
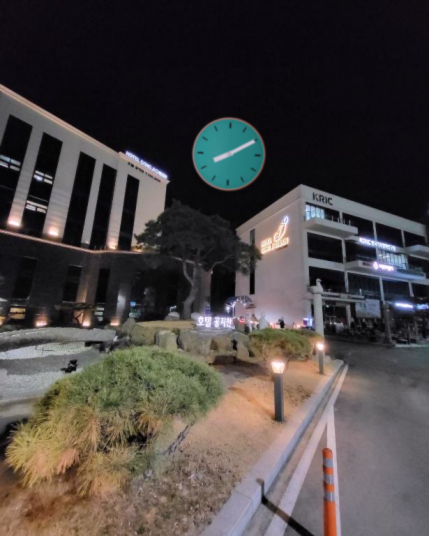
8:10
